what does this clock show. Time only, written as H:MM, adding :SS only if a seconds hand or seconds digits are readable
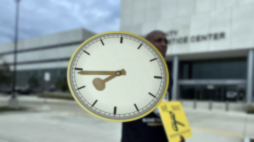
7:44
